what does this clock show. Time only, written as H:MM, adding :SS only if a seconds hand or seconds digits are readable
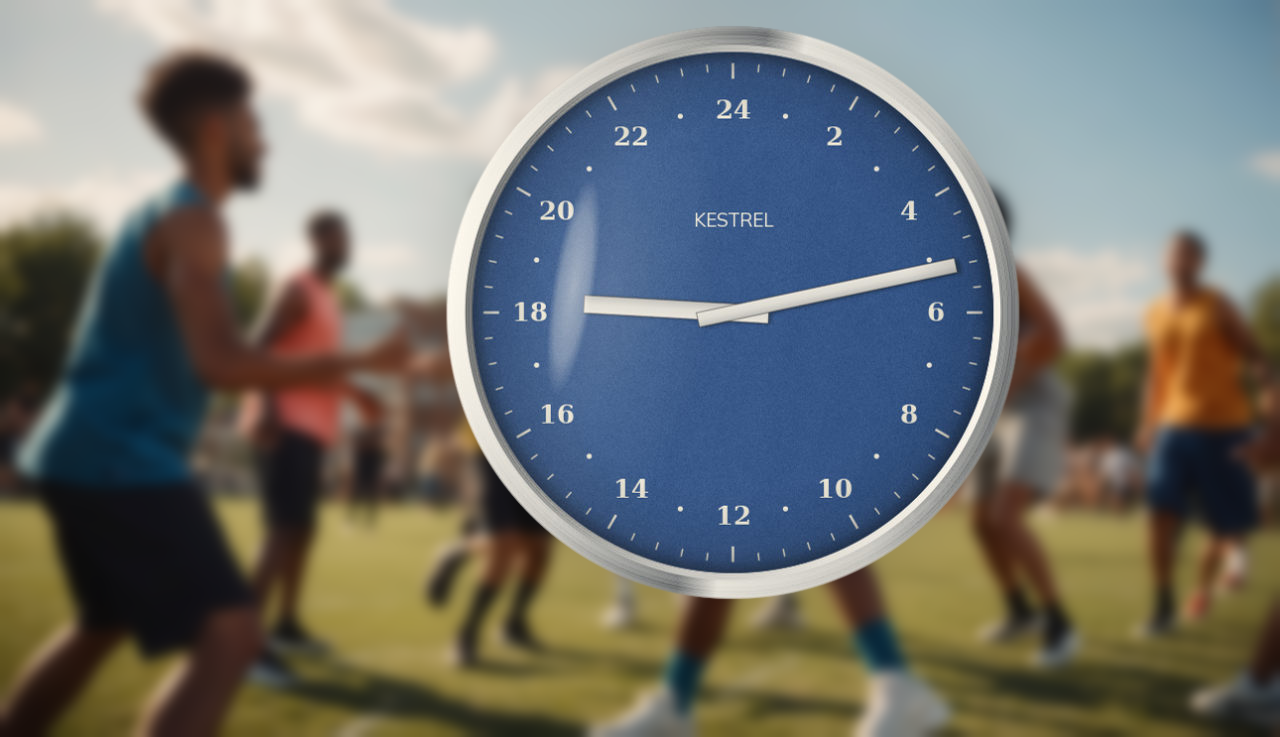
18:13
